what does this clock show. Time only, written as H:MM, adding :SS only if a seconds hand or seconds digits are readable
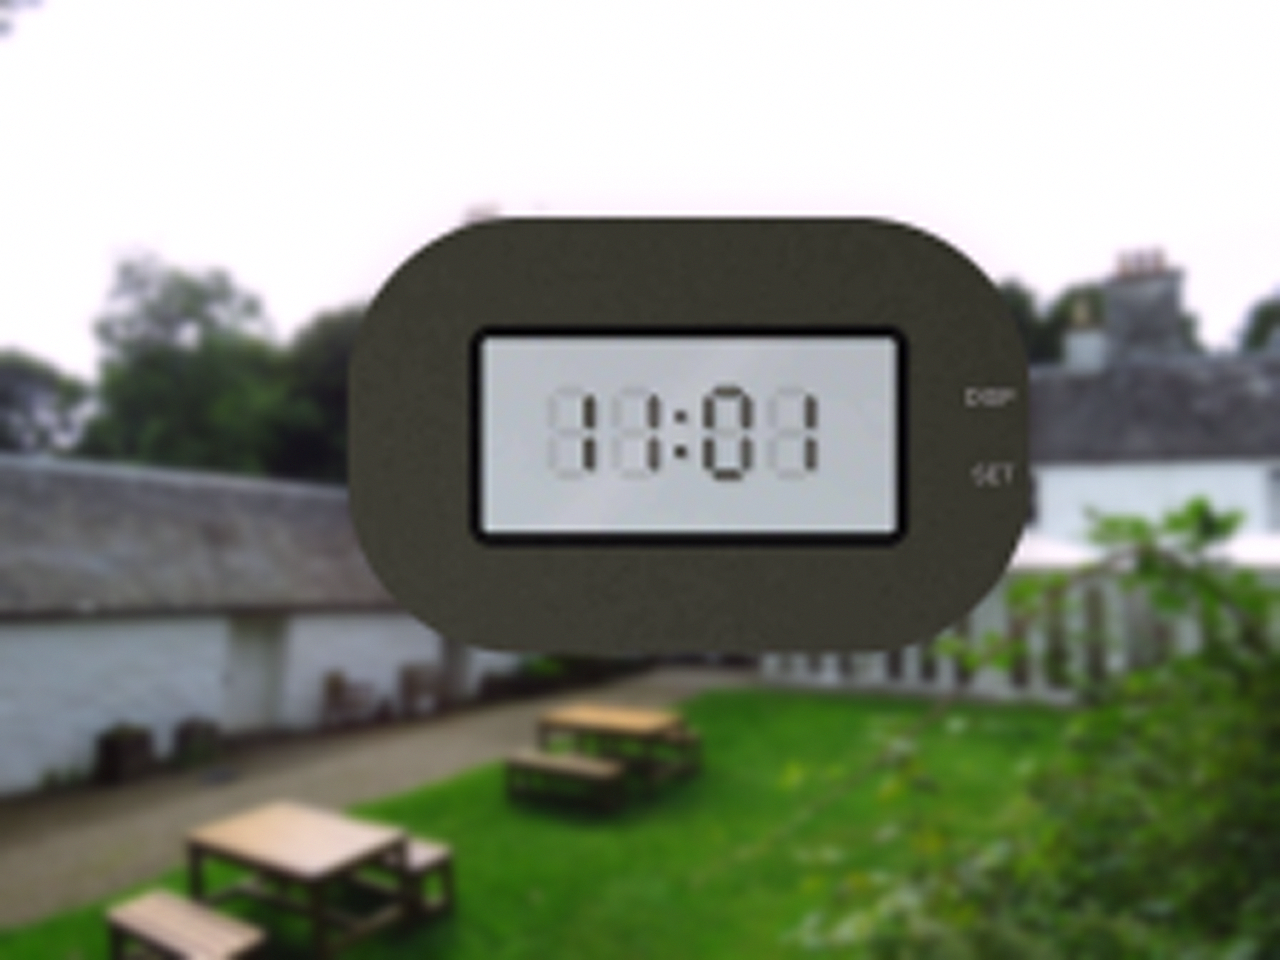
11:01
